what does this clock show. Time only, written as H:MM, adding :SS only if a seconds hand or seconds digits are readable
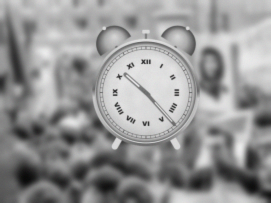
10:23
